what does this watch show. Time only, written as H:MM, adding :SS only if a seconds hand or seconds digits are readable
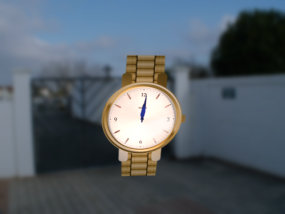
12:01
